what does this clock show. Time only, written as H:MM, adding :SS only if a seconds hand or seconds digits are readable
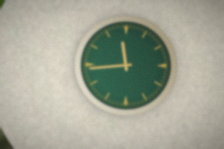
11:44
